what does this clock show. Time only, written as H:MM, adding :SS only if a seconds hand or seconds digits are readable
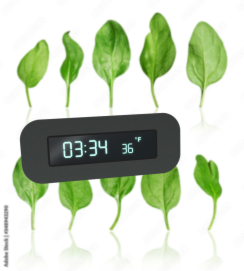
3:34
